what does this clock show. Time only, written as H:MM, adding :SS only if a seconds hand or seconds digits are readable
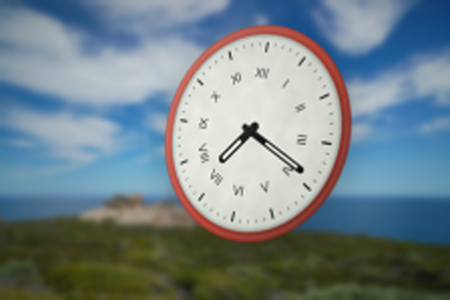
7:19
